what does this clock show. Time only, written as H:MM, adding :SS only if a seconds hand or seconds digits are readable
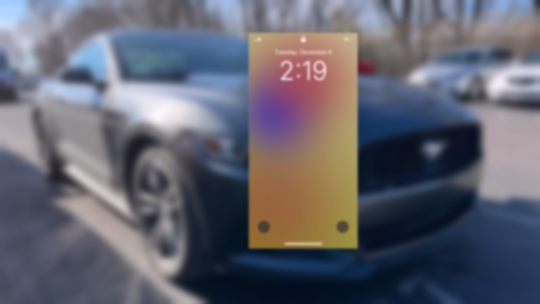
2:19
